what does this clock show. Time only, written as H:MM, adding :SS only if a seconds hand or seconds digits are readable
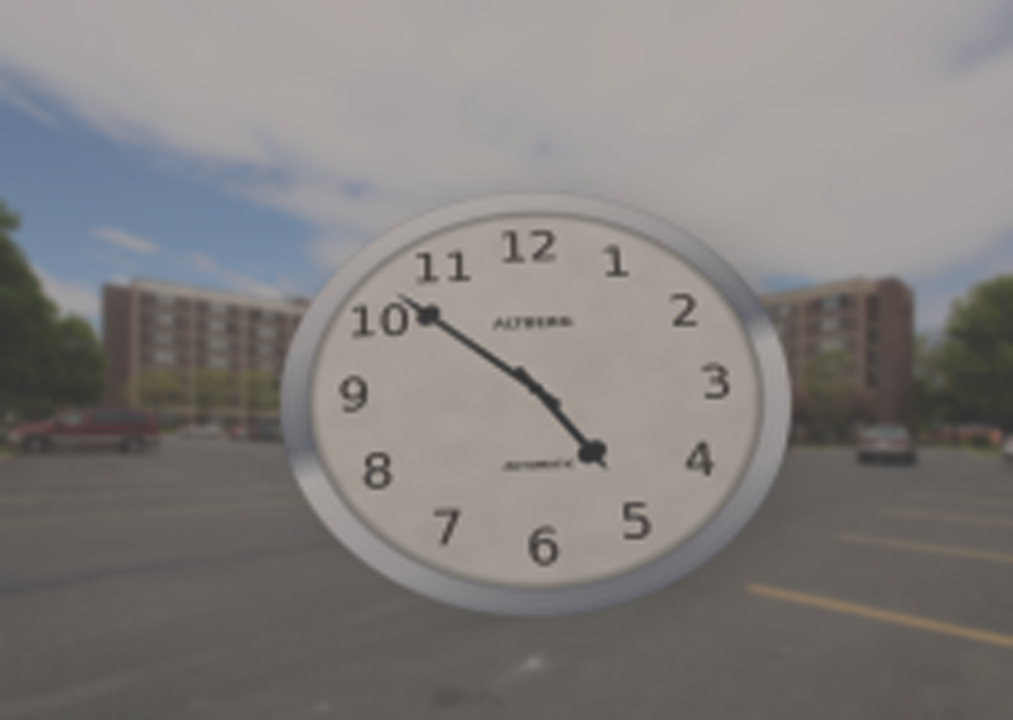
4:52
